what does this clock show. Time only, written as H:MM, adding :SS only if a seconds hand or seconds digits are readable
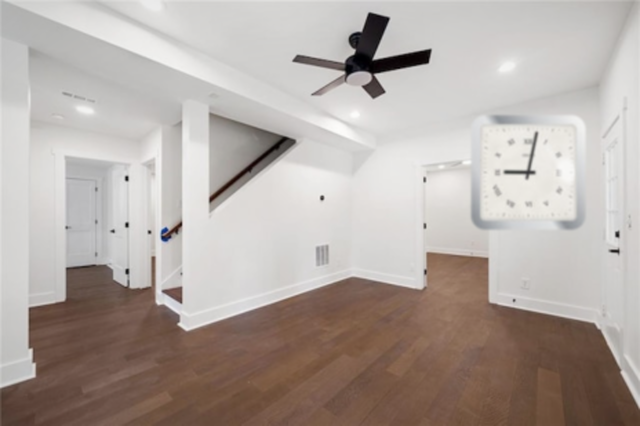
9:02
